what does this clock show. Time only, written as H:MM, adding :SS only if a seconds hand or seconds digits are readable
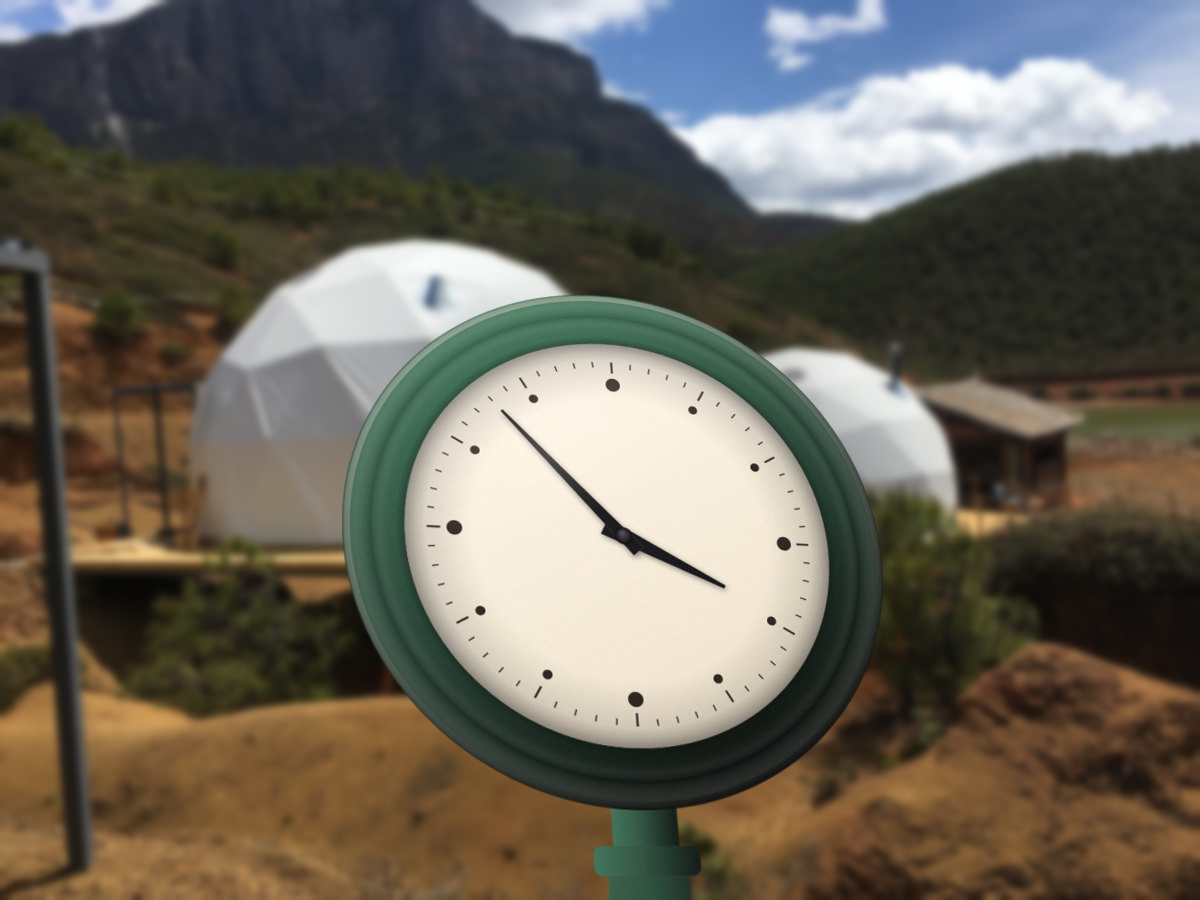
3:53
